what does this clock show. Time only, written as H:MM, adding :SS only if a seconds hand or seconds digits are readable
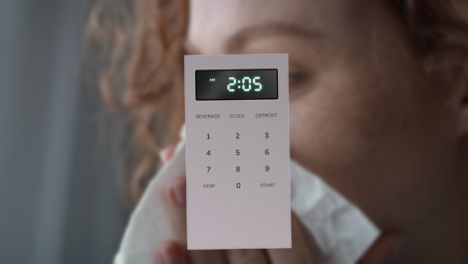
2:05
